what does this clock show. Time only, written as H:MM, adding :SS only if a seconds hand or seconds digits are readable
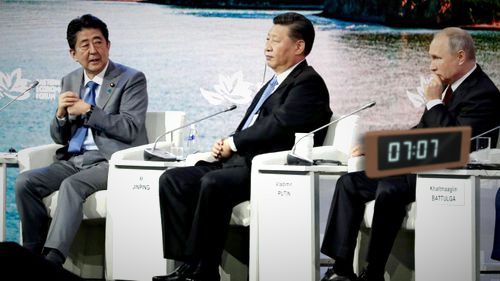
7:07
